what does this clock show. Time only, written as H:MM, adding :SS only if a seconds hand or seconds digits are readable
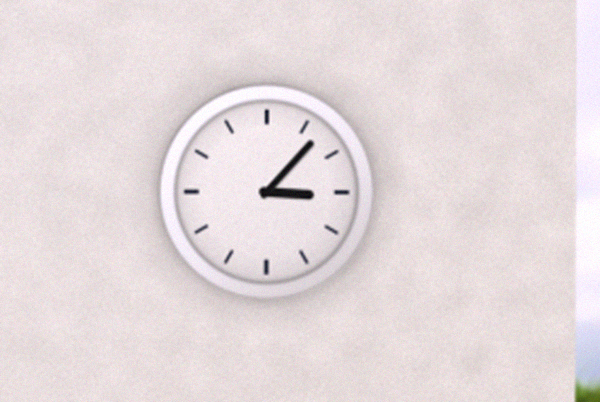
3:07
